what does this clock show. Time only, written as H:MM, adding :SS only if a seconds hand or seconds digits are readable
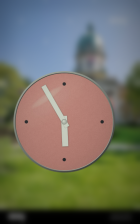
5:55
